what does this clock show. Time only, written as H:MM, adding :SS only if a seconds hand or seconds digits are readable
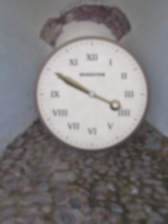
3:50
